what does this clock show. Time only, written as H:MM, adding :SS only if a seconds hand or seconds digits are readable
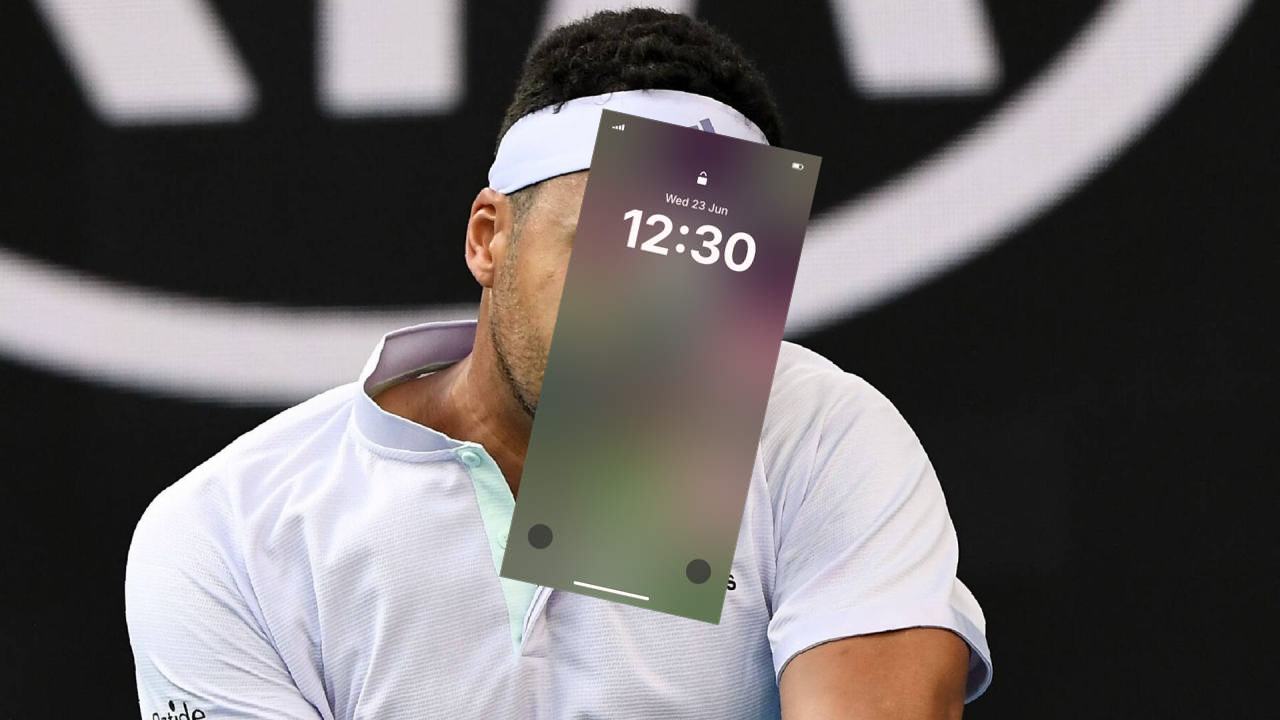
12:30
